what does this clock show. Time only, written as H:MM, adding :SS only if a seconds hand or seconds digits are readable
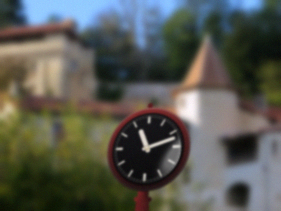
11:12
